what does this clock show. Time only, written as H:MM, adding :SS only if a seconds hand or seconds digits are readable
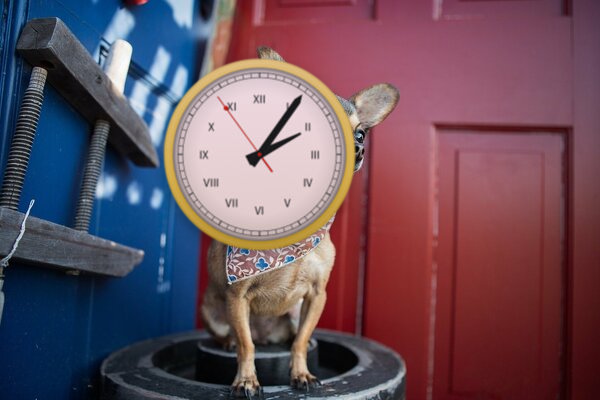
2:05:54
